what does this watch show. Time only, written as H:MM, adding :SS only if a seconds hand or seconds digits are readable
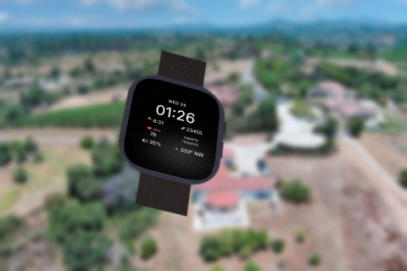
1:26
